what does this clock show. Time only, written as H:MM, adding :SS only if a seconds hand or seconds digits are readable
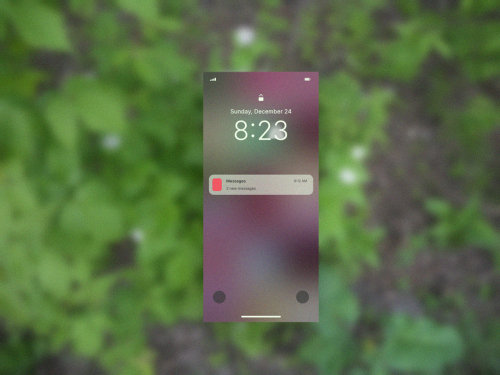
8:23
